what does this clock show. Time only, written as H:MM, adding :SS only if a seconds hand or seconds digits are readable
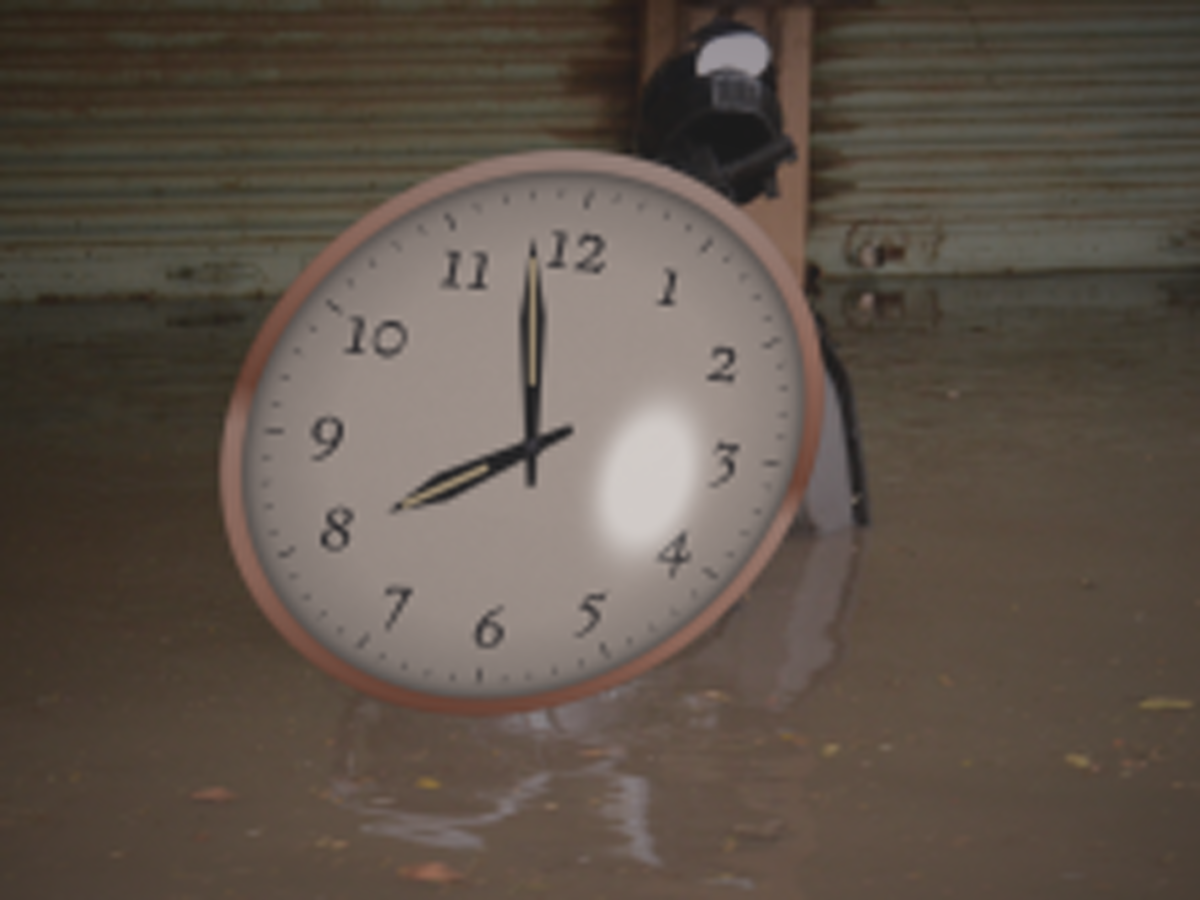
7:58
